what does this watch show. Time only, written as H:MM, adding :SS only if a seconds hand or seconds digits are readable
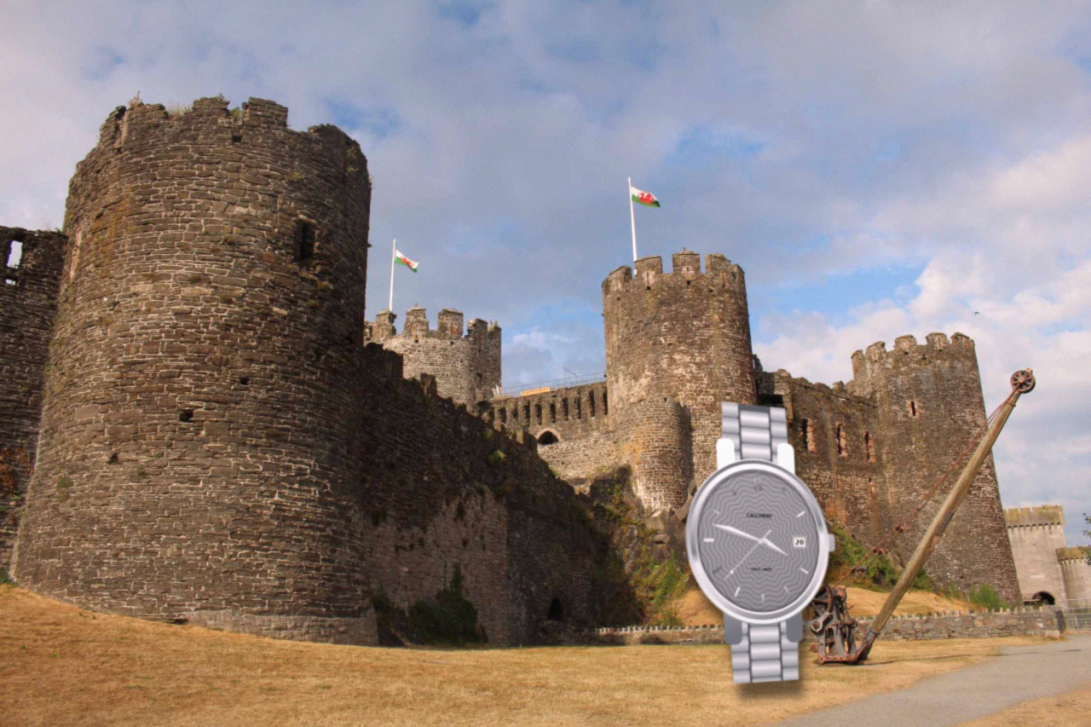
3:47:38
